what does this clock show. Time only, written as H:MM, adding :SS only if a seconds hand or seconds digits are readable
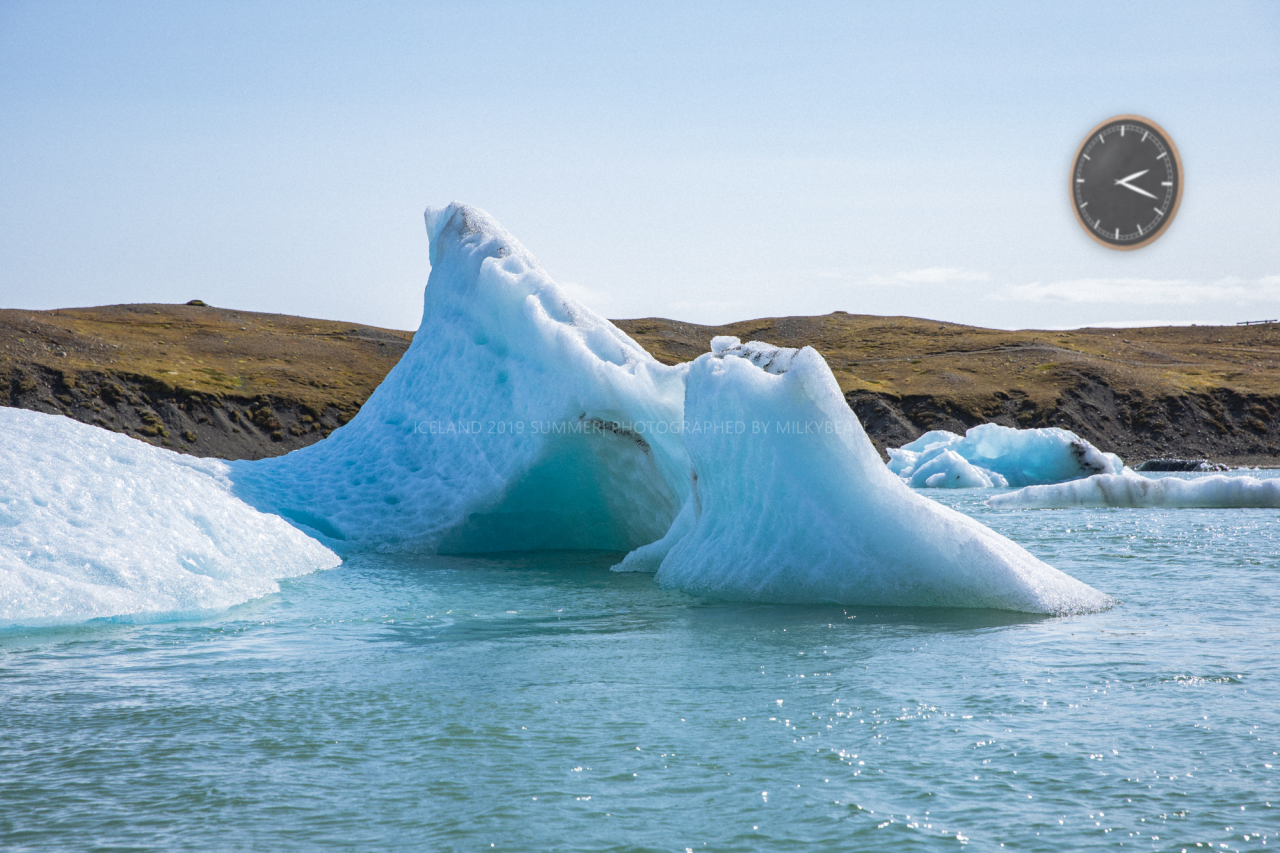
2:18
